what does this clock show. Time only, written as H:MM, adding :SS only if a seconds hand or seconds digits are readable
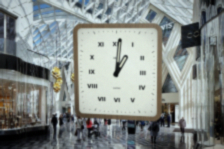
1:01
